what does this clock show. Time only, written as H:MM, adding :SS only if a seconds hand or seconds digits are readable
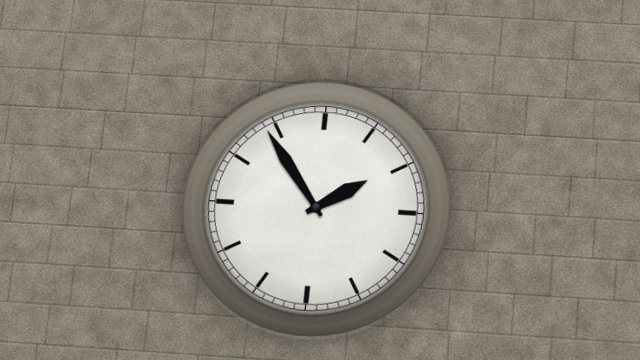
1:54
